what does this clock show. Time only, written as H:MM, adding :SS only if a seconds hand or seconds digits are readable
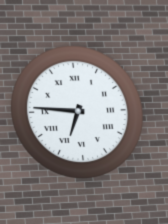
6:46
